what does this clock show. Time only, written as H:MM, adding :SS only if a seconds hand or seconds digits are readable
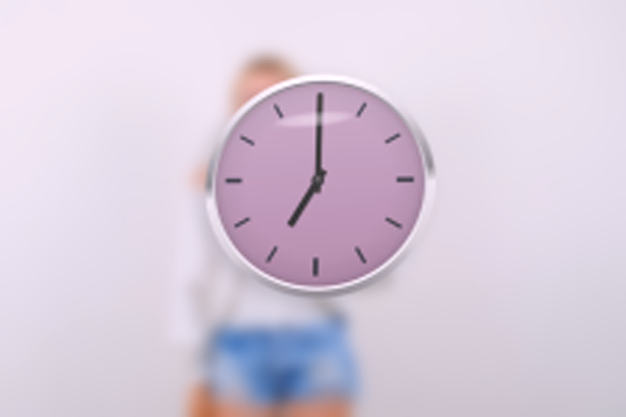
7:00
